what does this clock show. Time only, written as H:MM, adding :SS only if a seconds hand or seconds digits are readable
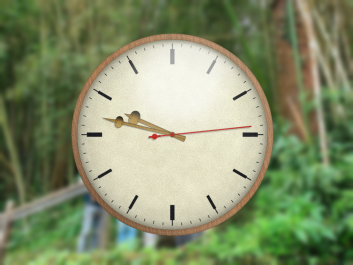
9:47:14
